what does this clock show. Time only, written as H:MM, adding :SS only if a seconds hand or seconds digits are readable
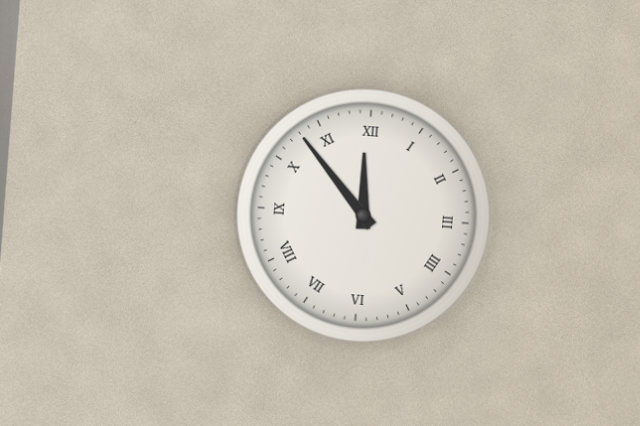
11:53
